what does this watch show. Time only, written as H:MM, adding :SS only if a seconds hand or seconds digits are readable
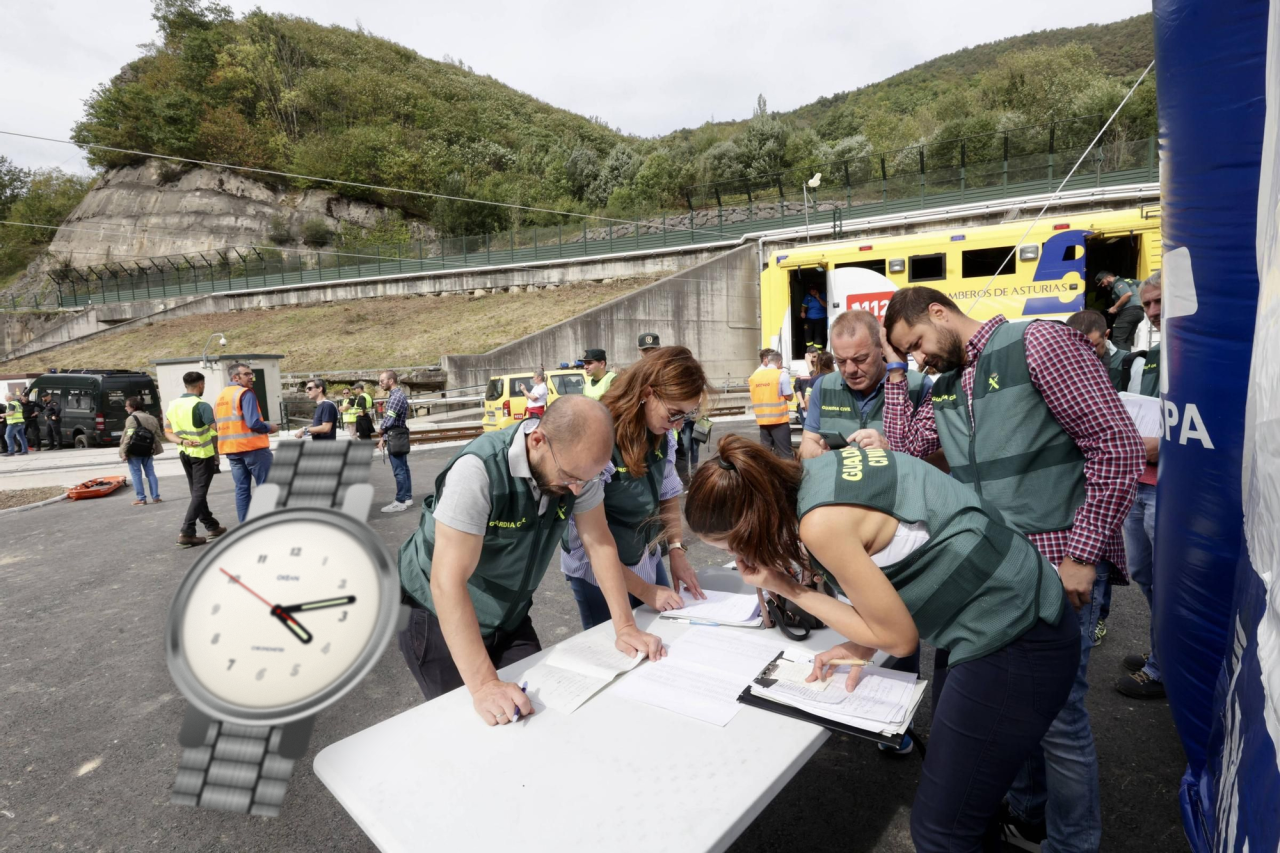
4:12:50
